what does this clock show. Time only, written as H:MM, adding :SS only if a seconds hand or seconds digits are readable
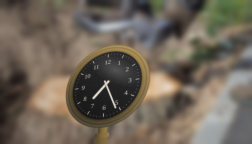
7:26
